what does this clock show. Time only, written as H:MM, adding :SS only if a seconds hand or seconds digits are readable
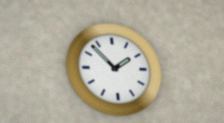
1:53
